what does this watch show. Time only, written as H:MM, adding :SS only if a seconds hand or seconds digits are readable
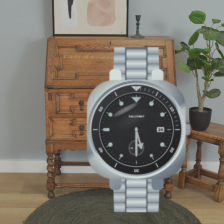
5:30
